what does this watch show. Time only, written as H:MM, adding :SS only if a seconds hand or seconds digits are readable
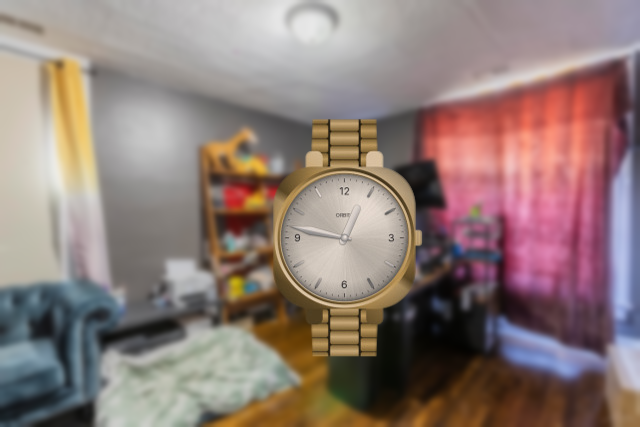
12:47
